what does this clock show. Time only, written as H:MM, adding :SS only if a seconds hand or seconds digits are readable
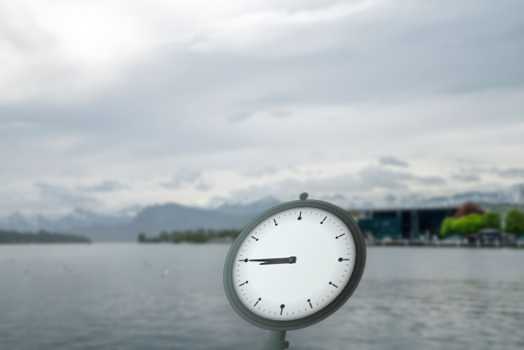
8:45
